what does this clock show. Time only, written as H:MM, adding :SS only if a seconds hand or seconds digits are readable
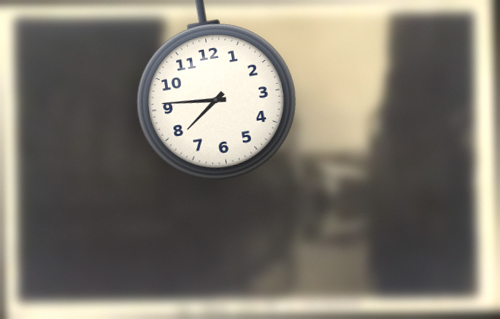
7:46
